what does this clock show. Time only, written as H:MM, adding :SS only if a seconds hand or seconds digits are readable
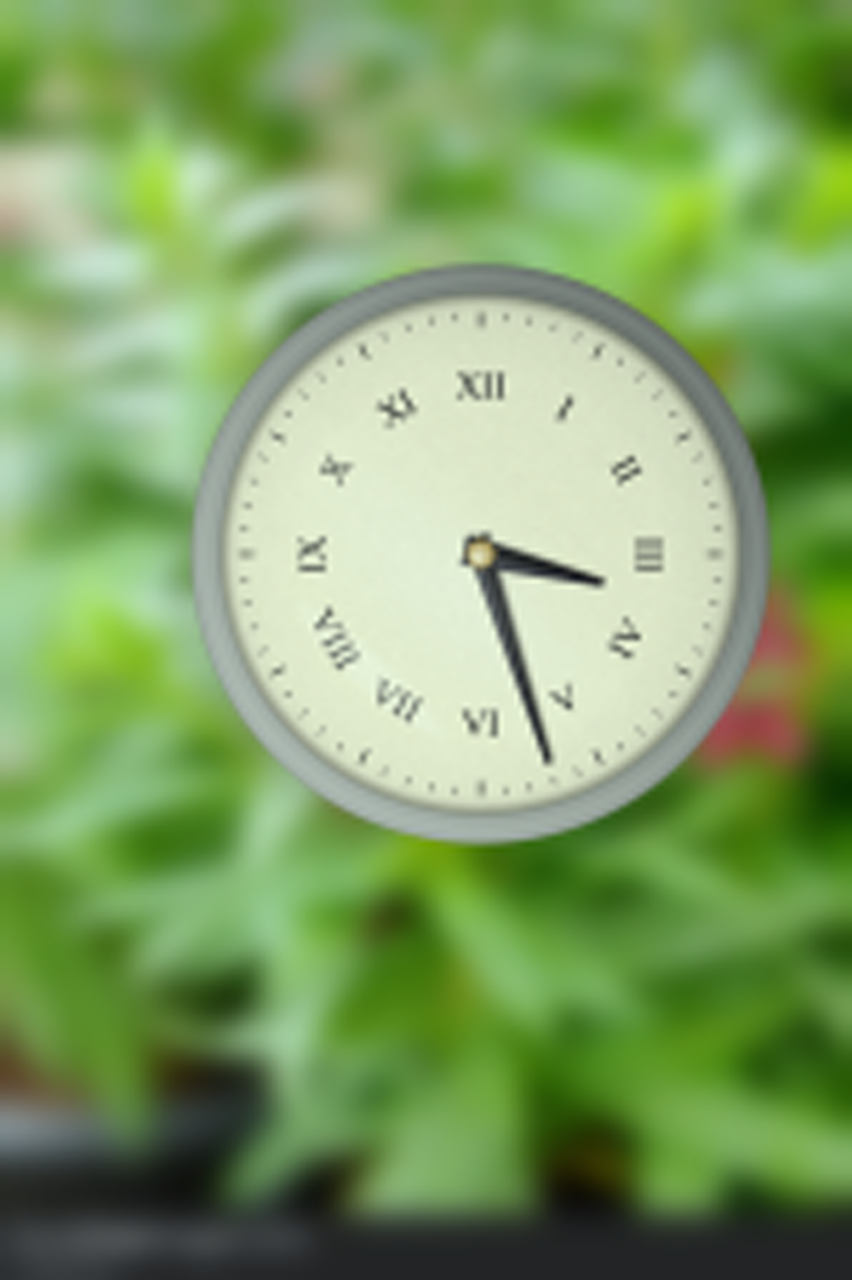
3:27
